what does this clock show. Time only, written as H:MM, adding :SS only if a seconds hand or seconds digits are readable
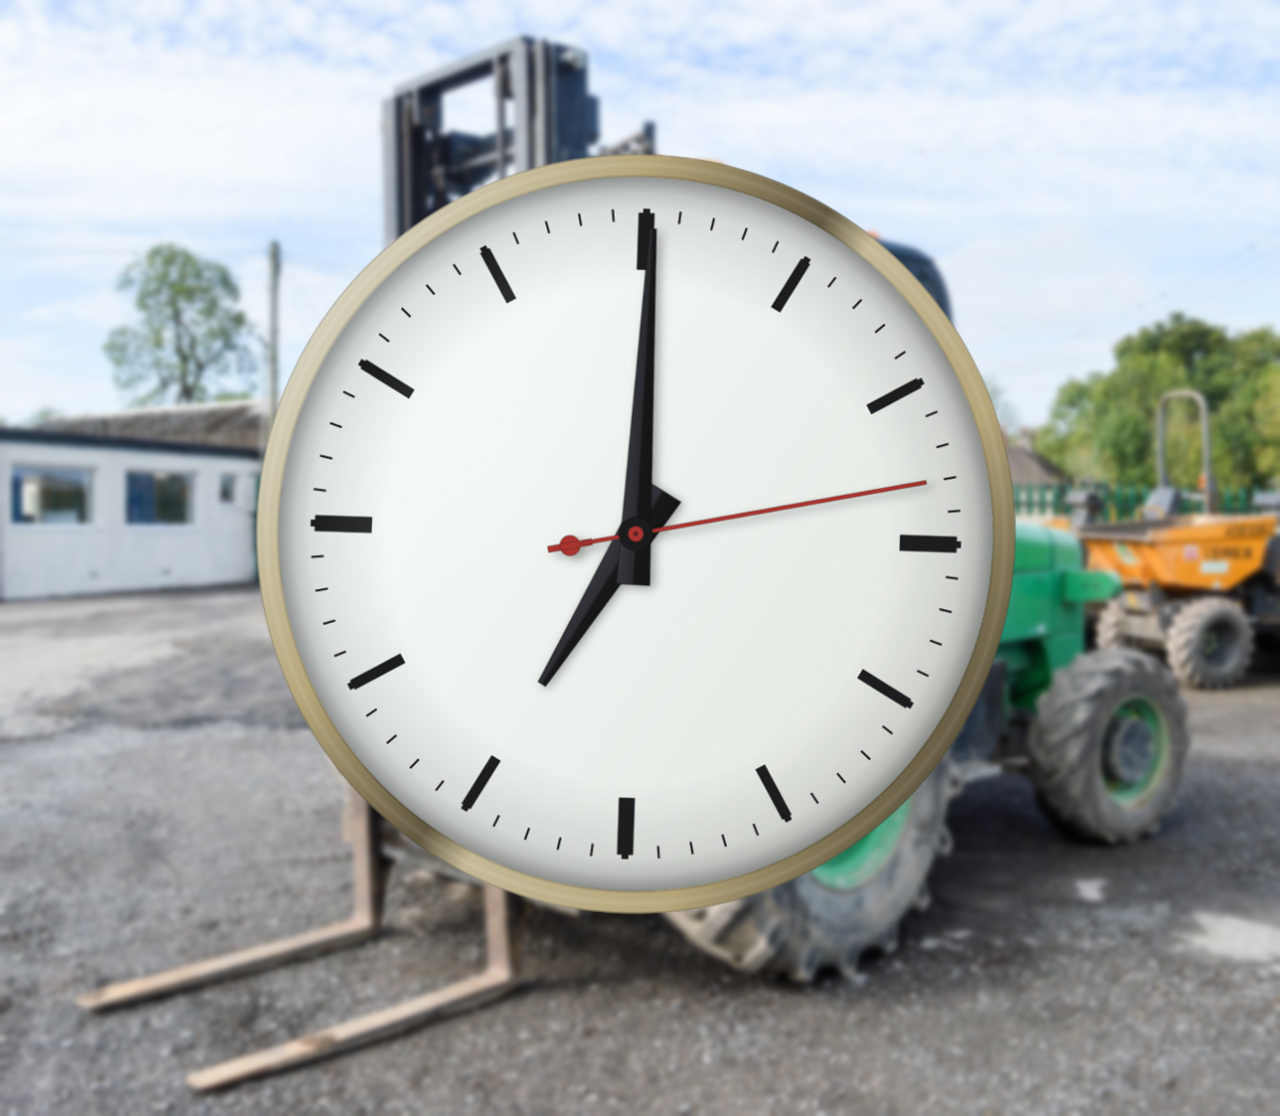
7:00:13
